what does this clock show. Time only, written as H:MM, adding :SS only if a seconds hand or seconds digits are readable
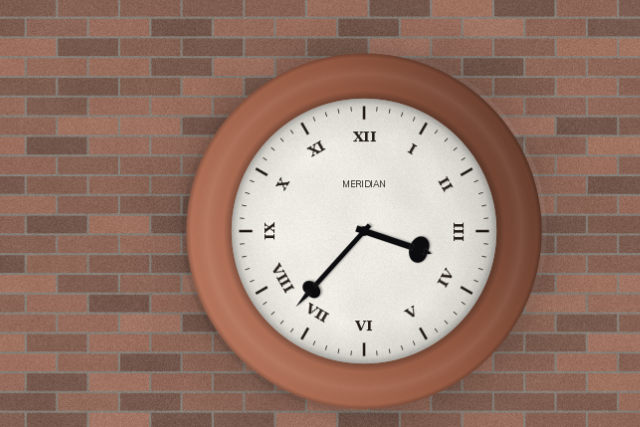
3:37
